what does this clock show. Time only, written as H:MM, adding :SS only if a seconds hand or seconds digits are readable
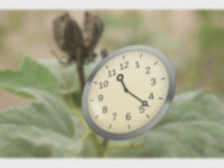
11:23
